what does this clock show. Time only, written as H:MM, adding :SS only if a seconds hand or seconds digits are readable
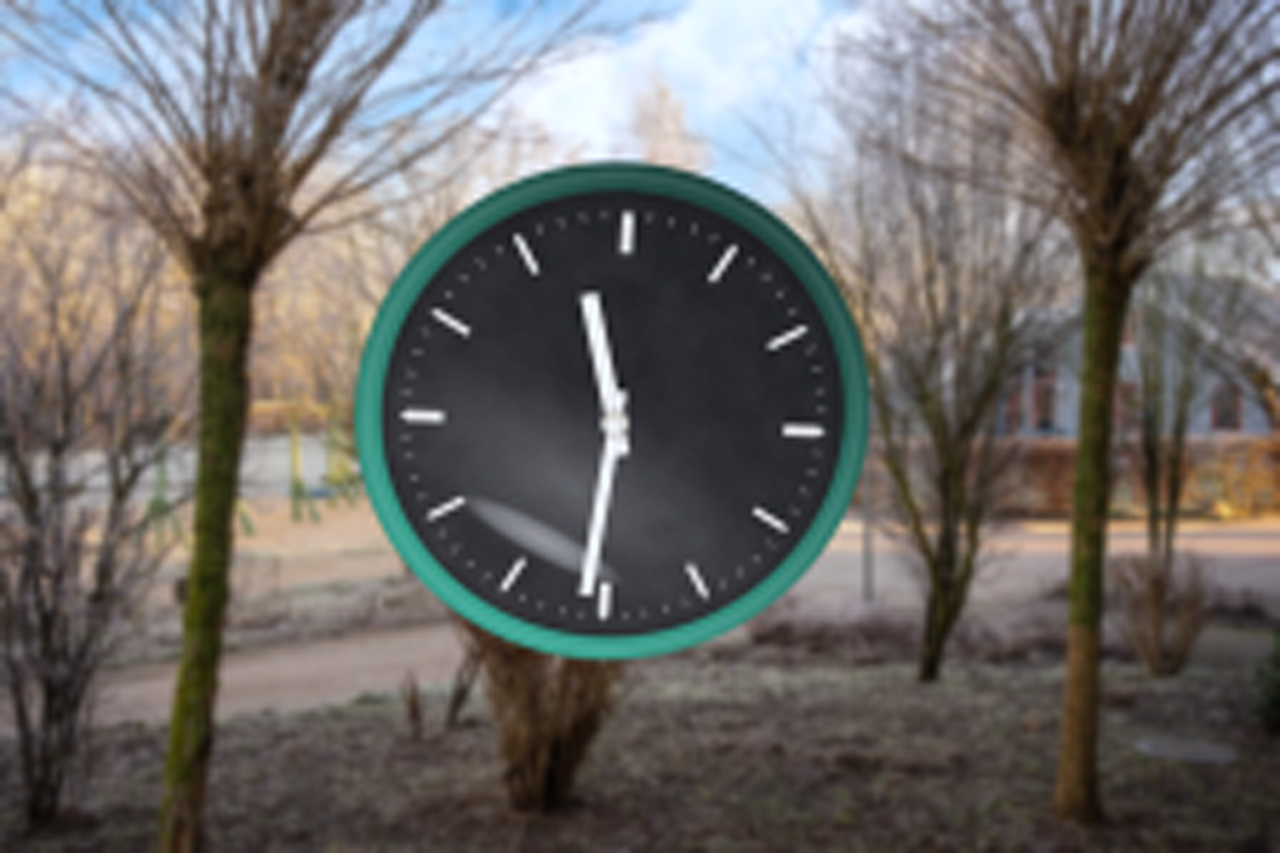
11:31
